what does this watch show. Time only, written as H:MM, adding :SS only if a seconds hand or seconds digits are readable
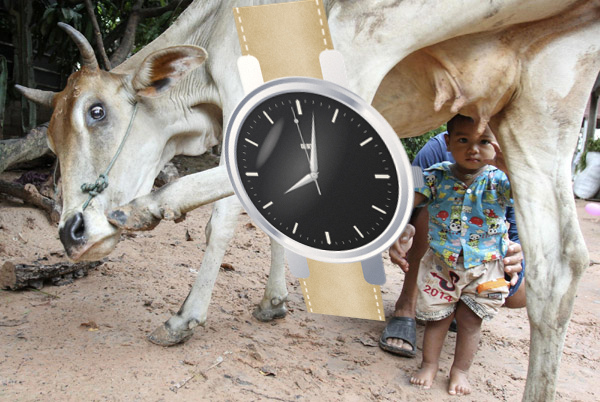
8:01:59
